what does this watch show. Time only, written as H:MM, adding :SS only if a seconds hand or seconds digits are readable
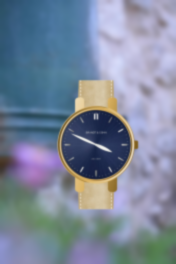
3:49
